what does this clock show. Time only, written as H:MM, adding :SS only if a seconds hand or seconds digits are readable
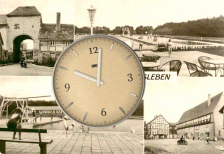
10:02
